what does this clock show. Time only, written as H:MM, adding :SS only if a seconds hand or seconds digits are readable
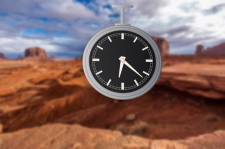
6:22
